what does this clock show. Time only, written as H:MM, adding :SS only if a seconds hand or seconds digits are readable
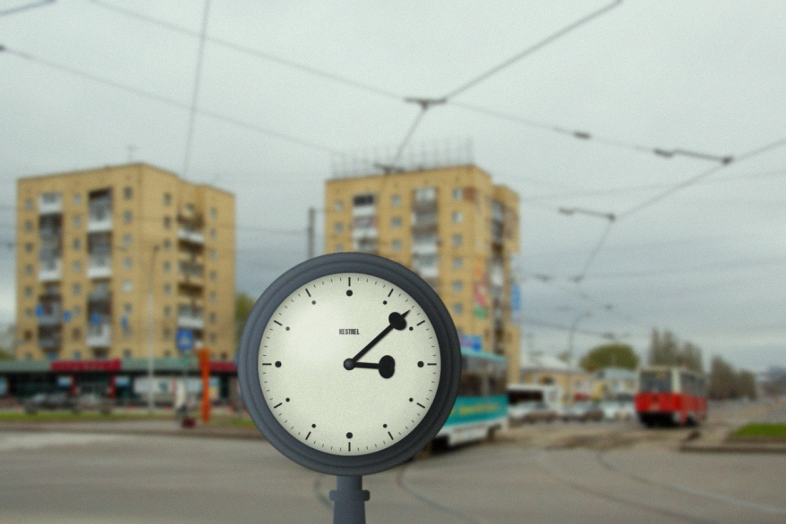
3:08
